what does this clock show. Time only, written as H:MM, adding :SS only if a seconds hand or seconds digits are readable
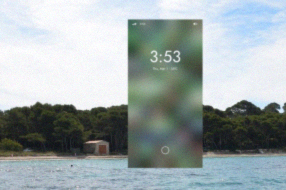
3:53
